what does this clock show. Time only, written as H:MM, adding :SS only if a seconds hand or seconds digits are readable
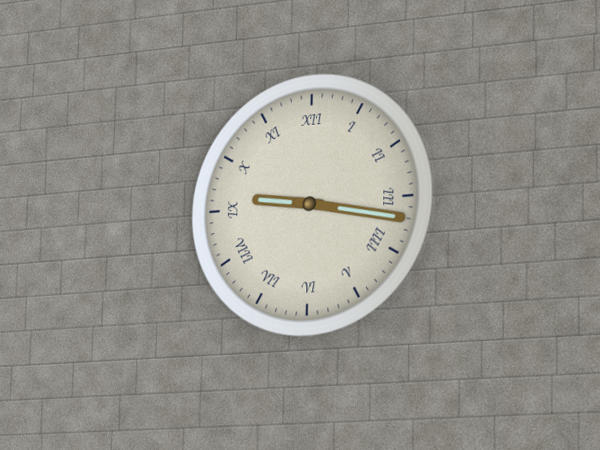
9:17
